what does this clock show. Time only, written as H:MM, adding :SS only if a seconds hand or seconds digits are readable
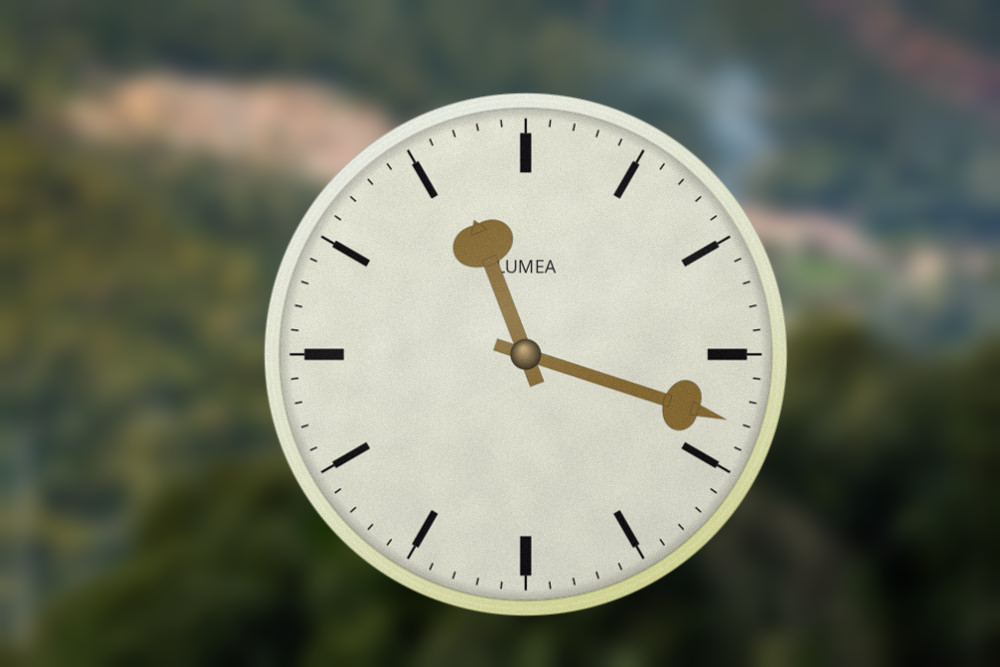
11:18
